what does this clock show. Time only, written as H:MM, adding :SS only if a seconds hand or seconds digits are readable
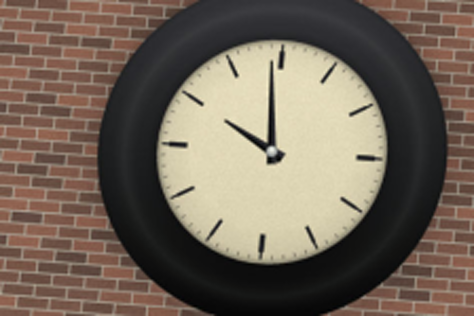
9:59
